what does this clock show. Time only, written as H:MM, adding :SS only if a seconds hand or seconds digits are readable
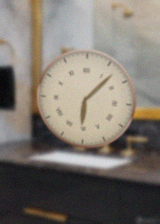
6:07
